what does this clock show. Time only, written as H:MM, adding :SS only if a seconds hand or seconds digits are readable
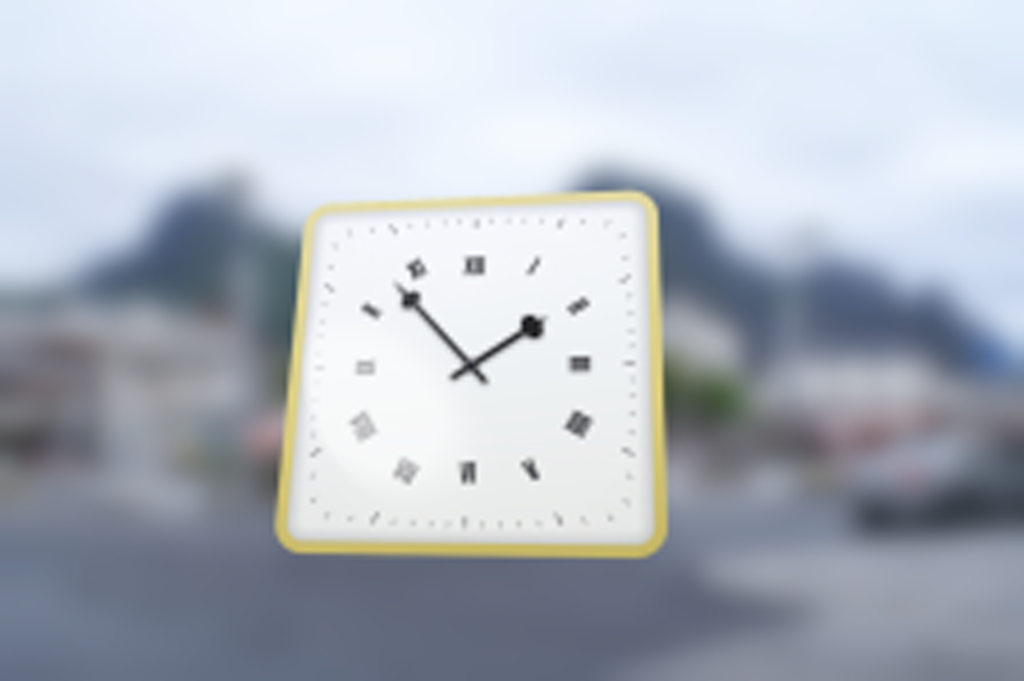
1:53
